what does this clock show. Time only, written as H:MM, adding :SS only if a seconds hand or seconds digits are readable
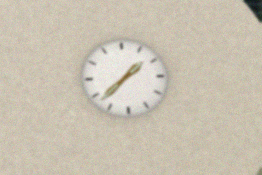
1:38
